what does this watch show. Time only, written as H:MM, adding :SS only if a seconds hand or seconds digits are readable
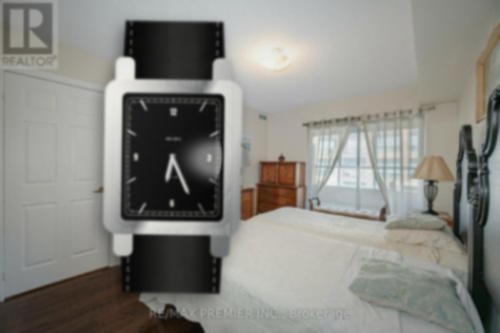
6:26
